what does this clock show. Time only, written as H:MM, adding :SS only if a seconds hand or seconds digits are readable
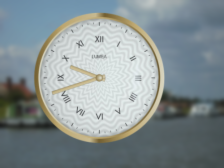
9:42
